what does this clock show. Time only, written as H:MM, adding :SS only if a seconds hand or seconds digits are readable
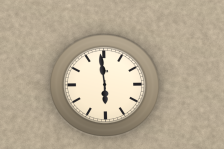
5:59
